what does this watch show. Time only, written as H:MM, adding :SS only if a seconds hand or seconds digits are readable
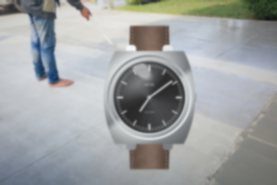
7:09
